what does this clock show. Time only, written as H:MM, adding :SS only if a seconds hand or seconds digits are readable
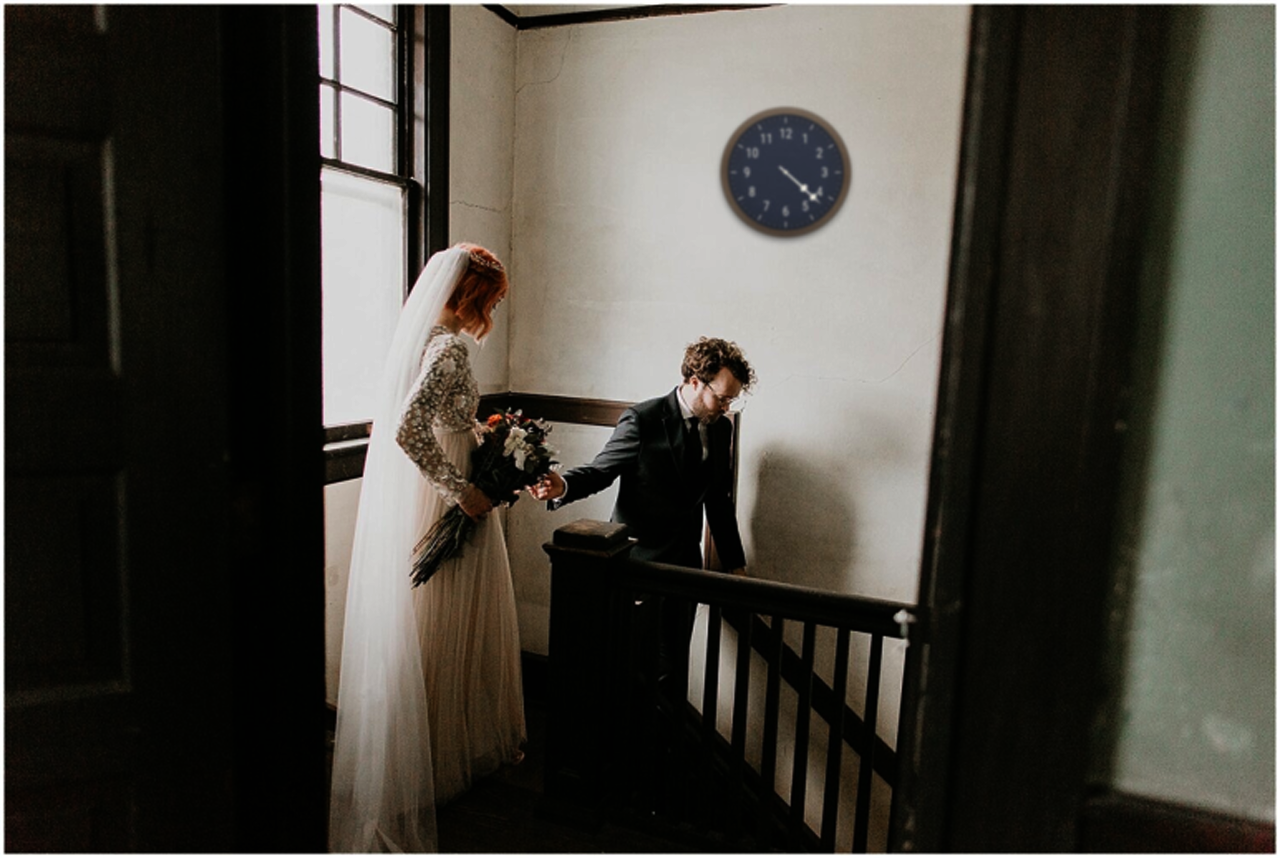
4:22
